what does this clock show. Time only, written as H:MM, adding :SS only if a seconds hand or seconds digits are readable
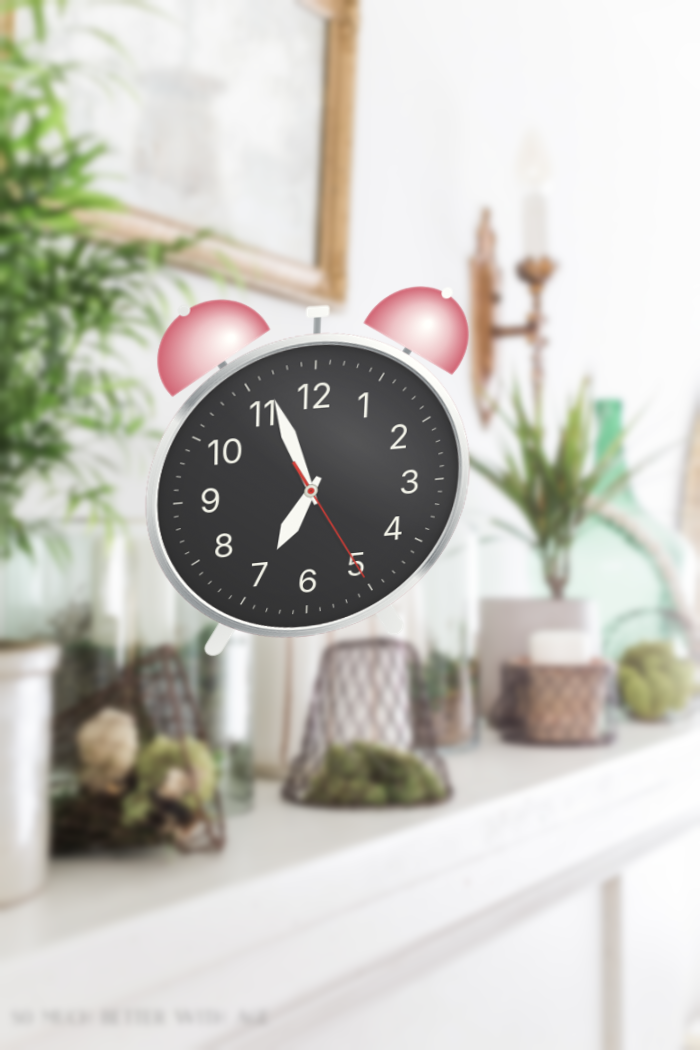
6:56:25
